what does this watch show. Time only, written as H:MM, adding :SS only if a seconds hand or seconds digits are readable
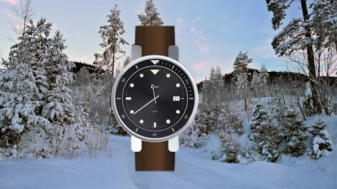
11:39
